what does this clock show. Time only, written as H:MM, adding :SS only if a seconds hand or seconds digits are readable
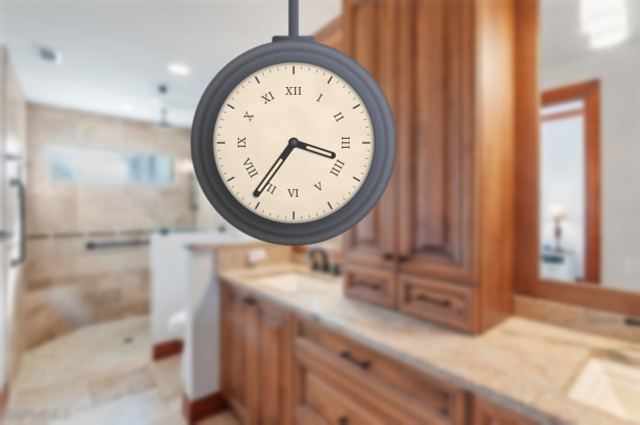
3:36
